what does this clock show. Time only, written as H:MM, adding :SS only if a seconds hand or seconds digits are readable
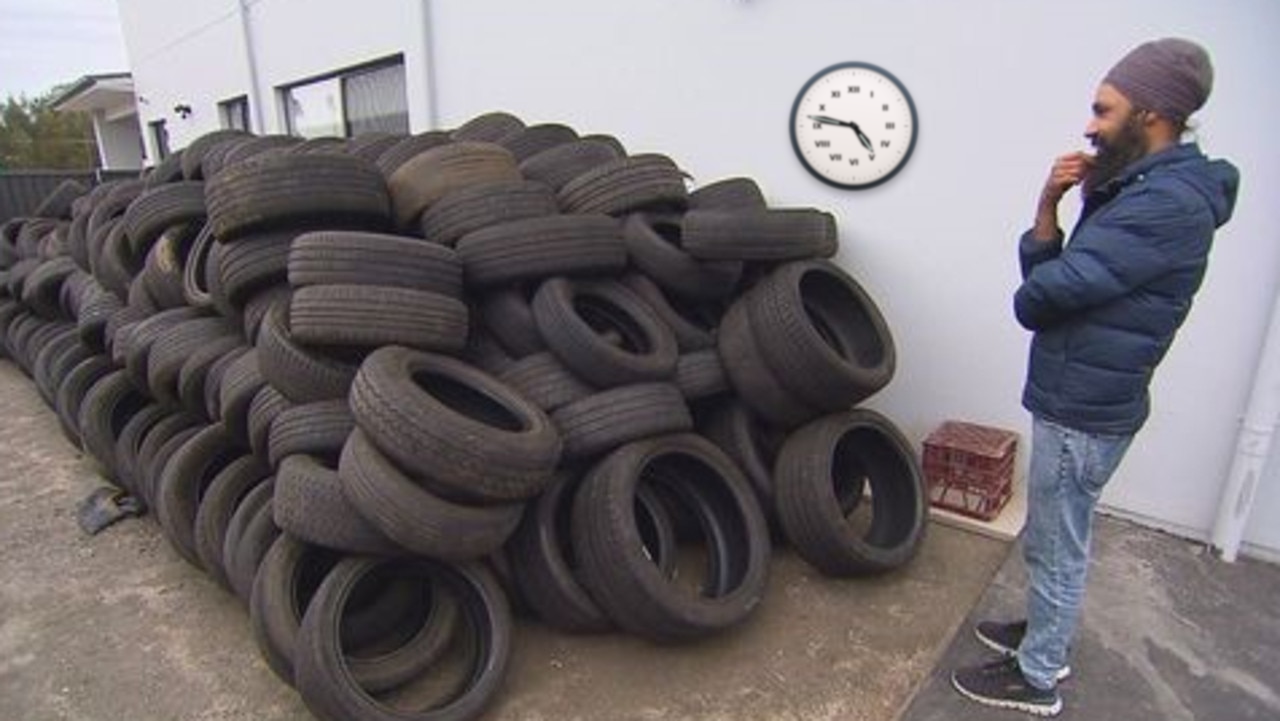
4:47
